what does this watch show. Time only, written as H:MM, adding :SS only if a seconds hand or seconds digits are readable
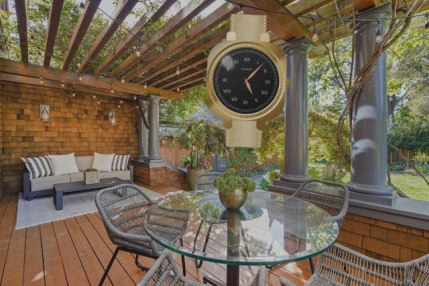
5:07
